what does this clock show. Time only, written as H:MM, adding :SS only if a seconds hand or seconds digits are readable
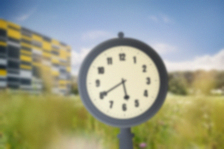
5:40
